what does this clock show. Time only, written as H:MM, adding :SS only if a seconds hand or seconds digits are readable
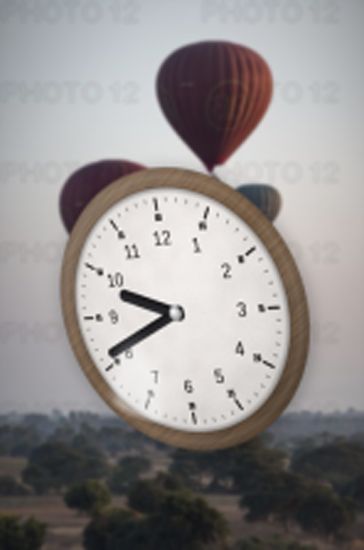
9:41
